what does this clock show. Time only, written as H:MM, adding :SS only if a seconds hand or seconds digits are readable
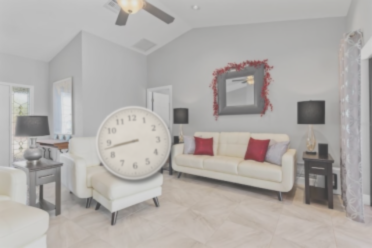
8:43
